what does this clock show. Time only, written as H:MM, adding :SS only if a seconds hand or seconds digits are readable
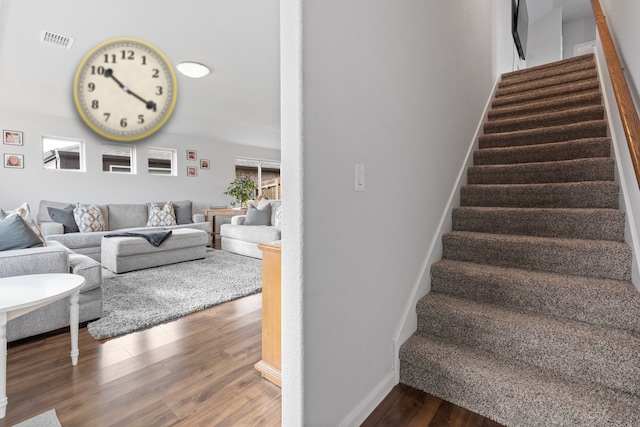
10:20
